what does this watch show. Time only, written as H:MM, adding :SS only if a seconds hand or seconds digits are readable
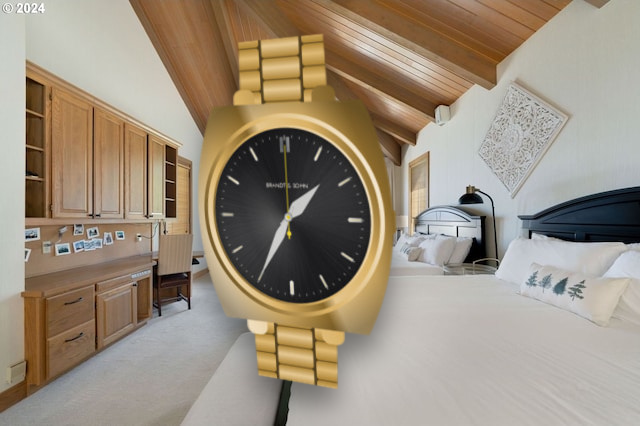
1:35:00
